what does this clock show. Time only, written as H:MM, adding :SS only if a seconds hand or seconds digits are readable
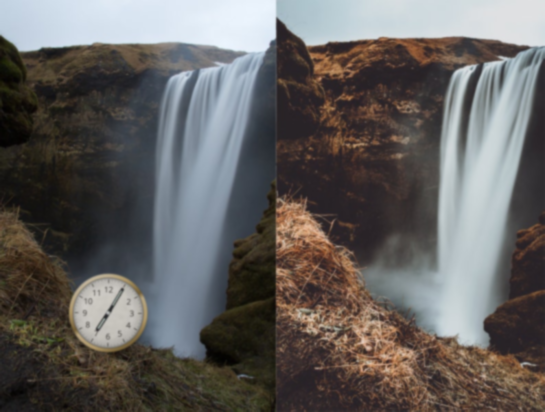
7:05
